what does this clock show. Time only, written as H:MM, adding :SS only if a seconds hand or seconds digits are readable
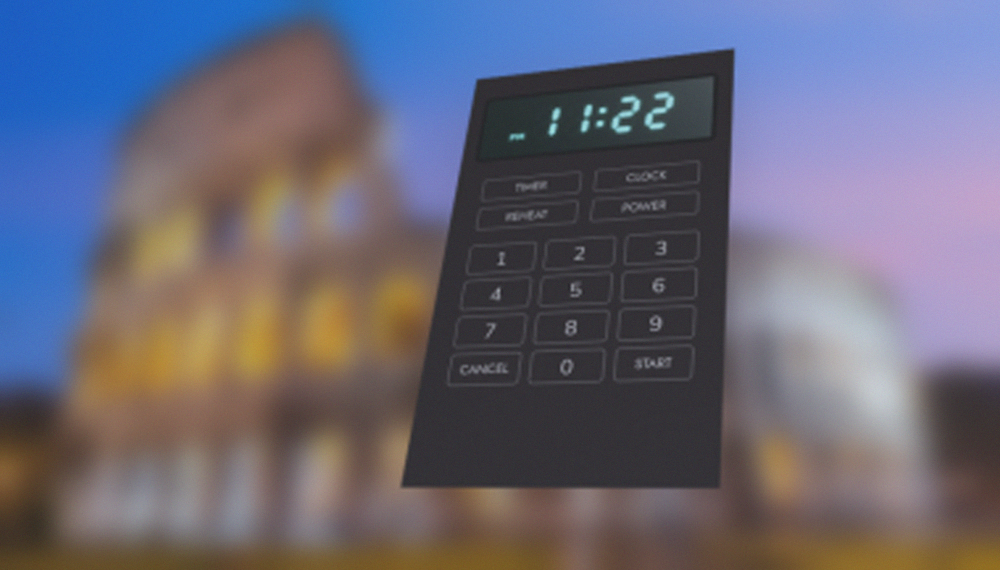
11:22
